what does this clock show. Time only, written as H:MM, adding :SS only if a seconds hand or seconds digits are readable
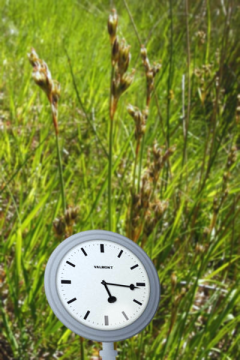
5:16
